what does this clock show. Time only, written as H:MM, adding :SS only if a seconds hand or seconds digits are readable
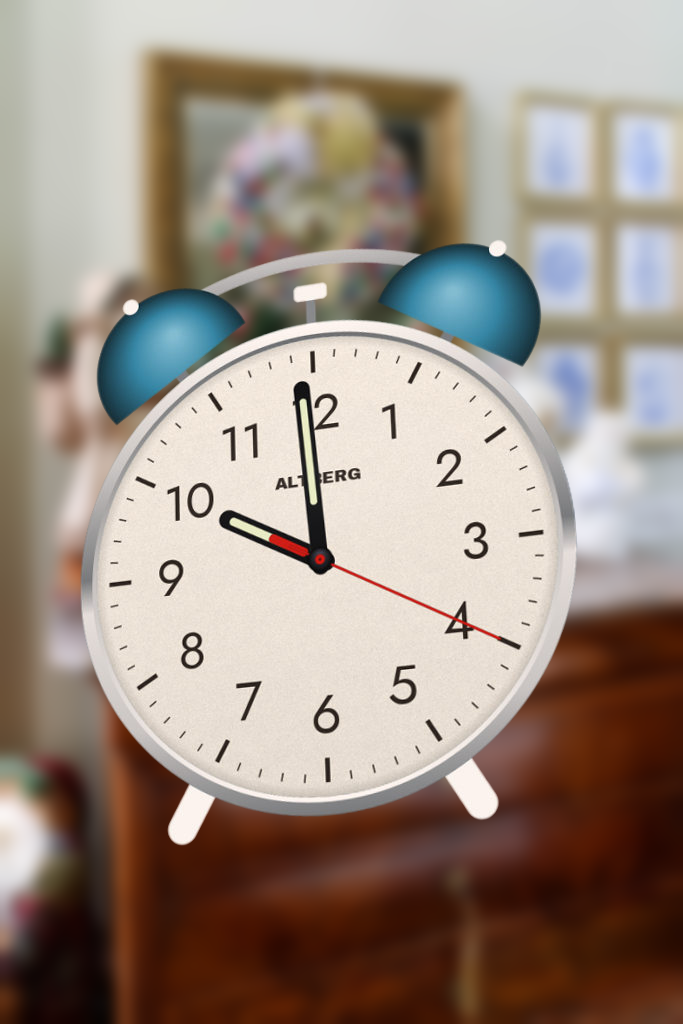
9:59:20
